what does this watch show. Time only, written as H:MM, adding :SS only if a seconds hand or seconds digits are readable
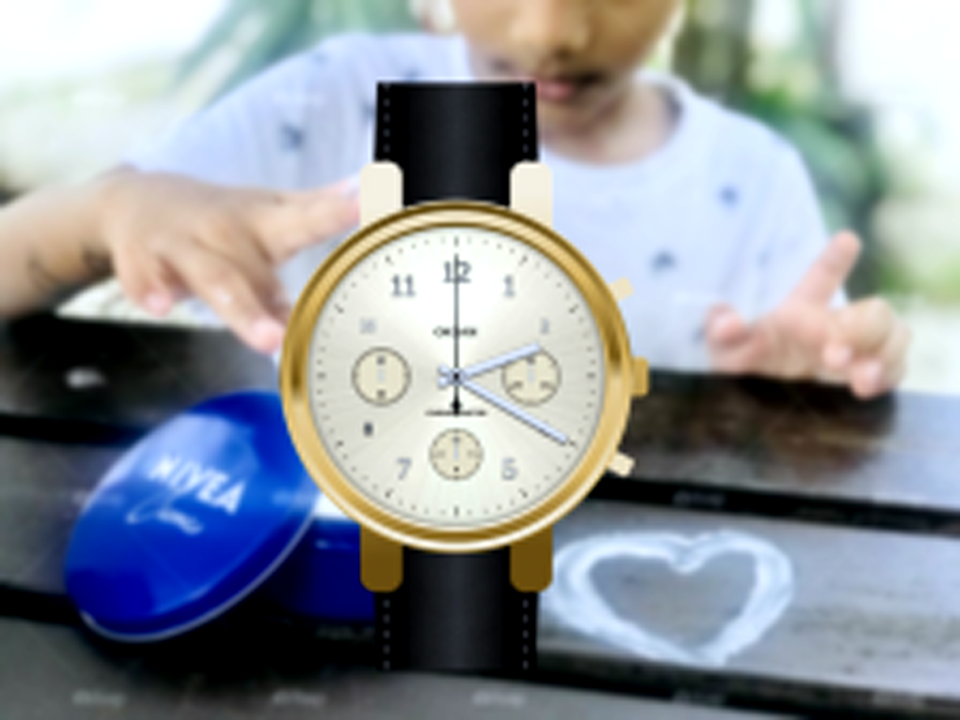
2:20
